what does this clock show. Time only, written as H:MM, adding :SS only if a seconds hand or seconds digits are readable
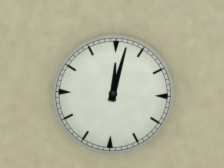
12:02
